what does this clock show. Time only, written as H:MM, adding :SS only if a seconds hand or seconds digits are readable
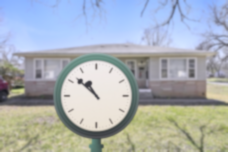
10:52
